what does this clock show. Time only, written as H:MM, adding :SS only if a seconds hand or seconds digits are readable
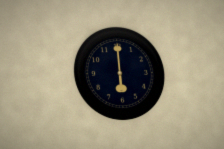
6:00
